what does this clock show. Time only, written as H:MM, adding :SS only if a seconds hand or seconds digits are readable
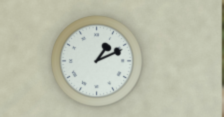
1:11
